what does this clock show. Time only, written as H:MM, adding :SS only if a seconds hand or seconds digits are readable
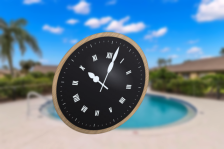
10:02
